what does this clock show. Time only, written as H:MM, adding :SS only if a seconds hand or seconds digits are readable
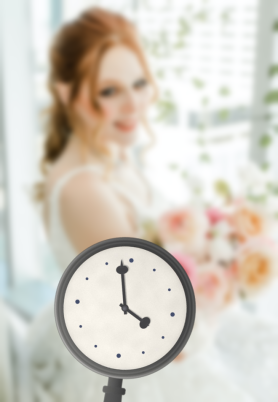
3:58
